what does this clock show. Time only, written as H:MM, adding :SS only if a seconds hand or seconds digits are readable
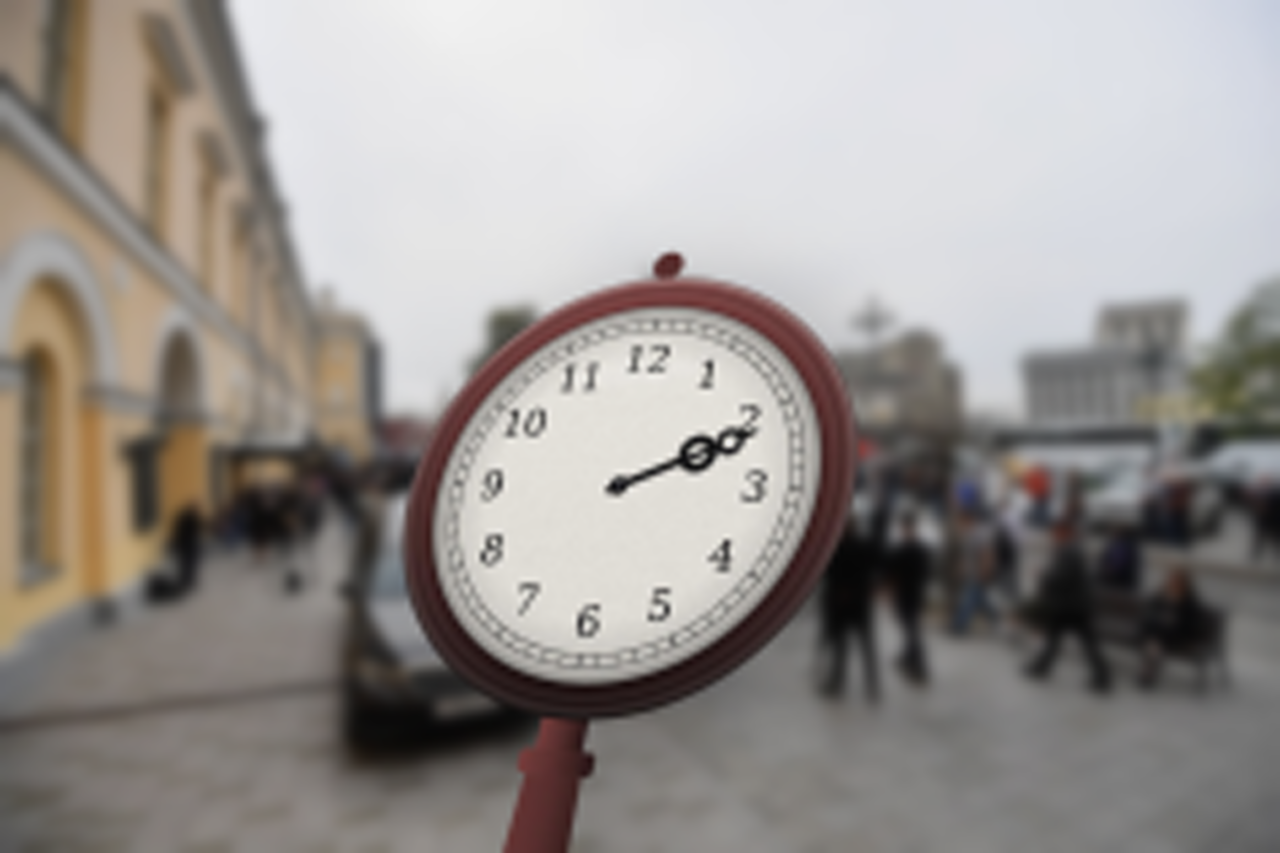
2:11
